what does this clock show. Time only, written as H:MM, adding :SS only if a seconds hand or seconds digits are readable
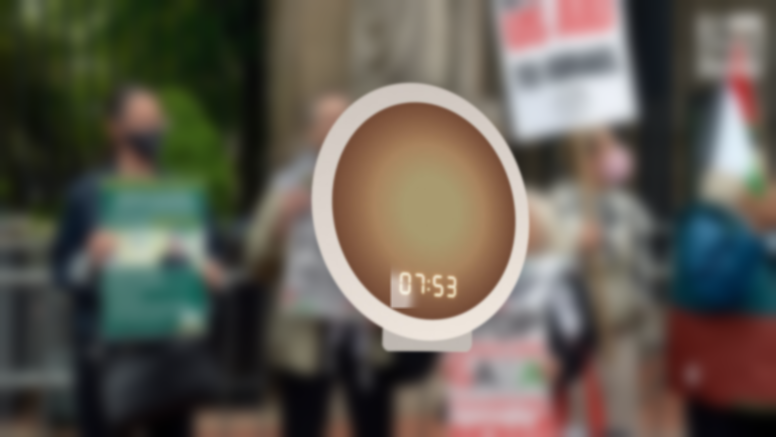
7:53
